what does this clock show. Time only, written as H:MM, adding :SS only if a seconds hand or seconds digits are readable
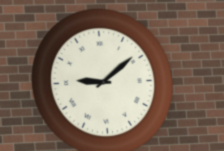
9:09
